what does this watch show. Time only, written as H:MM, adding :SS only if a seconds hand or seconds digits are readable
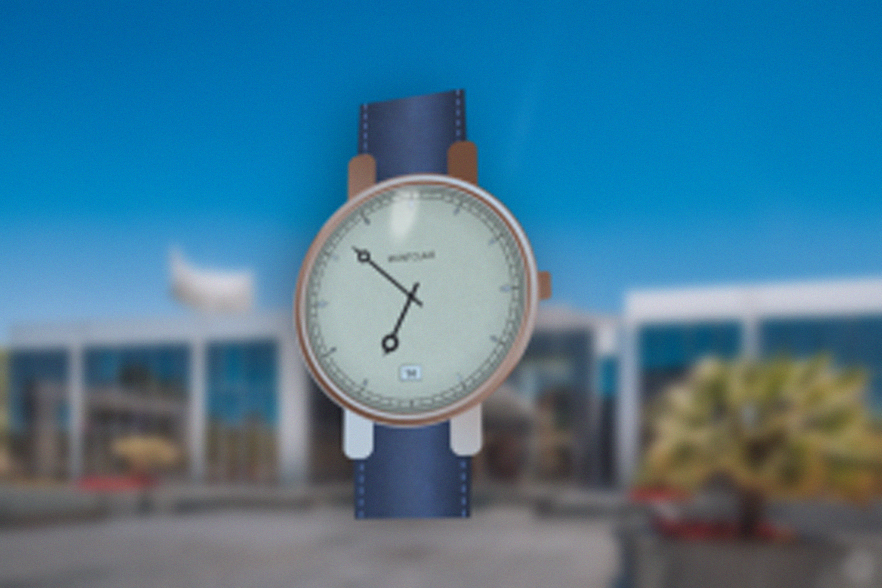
6:52
